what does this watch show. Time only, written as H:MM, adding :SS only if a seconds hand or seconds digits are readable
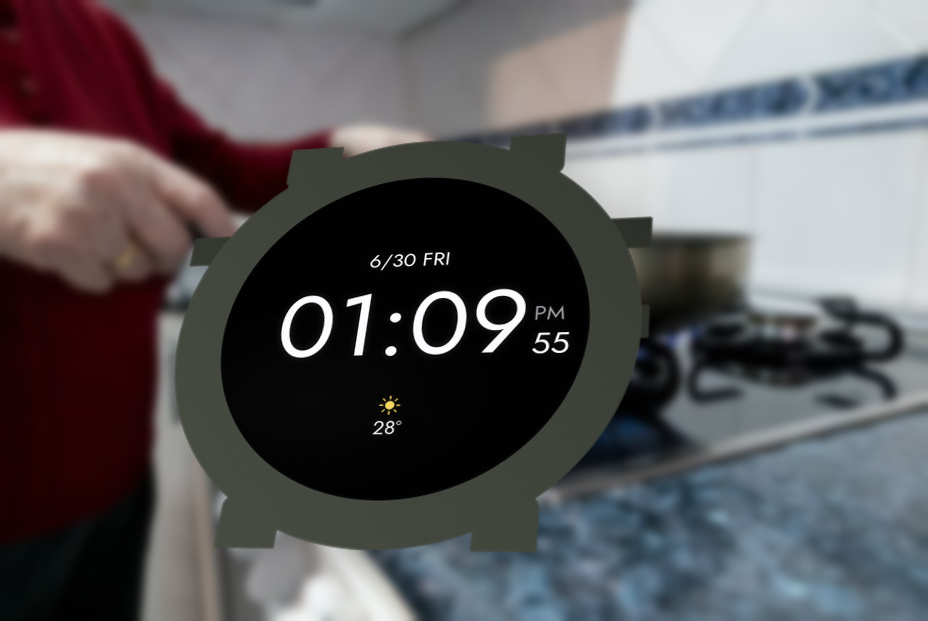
1:09:55
